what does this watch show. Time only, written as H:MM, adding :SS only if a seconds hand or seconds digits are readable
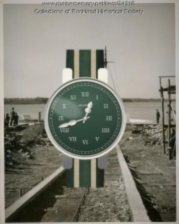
12:42
